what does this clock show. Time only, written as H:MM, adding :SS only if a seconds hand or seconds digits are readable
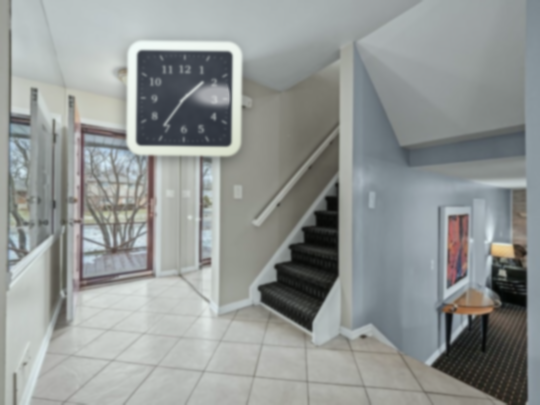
1:36
